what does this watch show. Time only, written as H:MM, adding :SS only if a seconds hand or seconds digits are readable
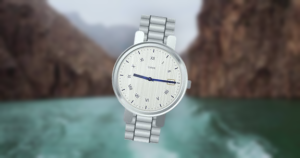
9:15
